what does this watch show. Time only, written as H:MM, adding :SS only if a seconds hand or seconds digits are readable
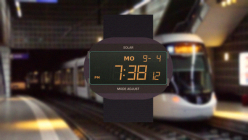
7:38:12
